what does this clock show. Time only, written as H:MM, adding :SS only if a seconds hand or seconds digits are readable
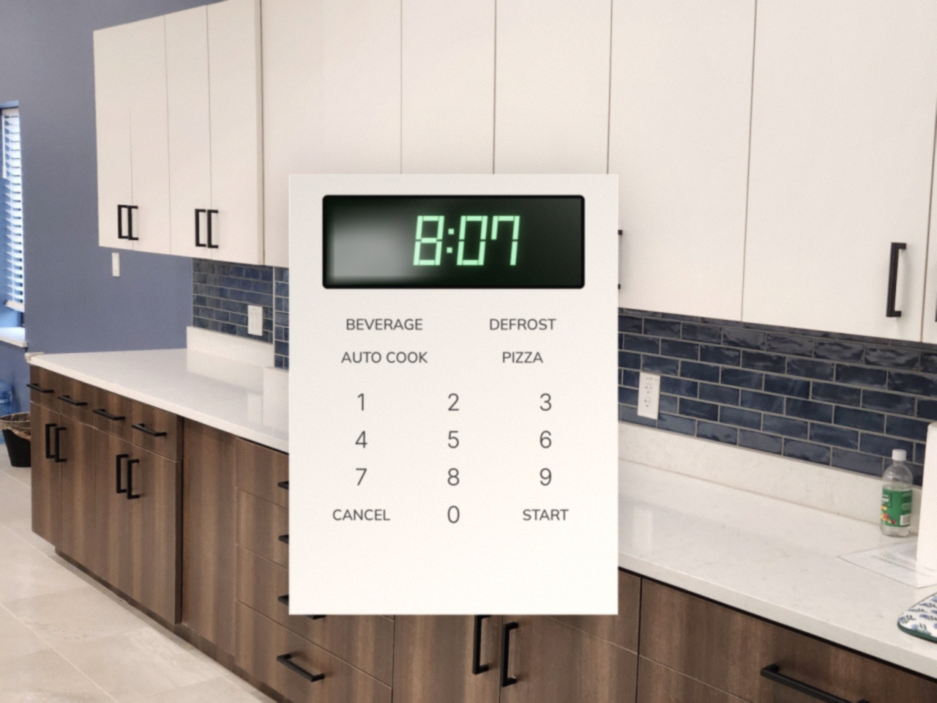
8:07
